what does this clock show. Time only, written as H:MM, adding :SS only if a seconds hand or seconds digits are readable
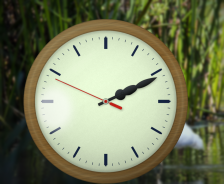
2:10:49
